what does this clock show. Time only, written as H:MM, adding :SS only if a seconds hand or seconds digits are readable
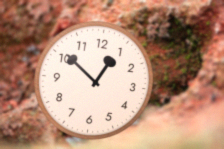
12:51
